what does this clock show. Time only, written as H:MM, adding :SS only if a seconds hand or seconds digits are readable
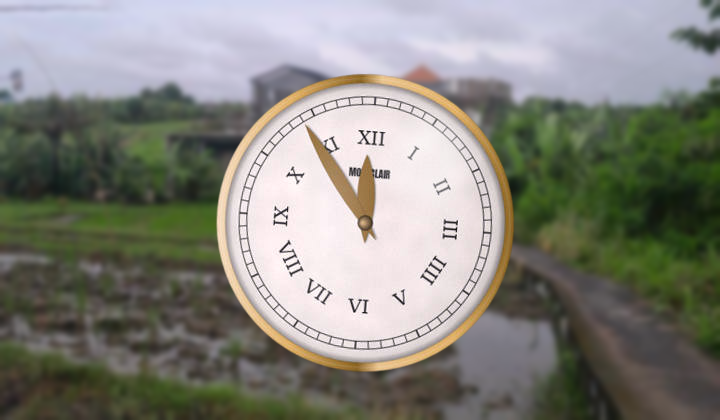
11:54
